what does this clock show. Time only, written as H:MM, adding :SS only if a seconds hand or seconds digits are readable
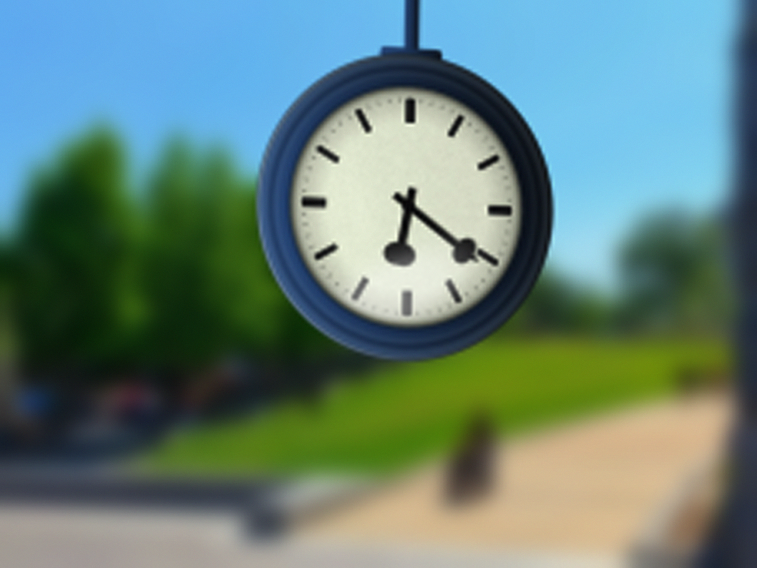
6:21
